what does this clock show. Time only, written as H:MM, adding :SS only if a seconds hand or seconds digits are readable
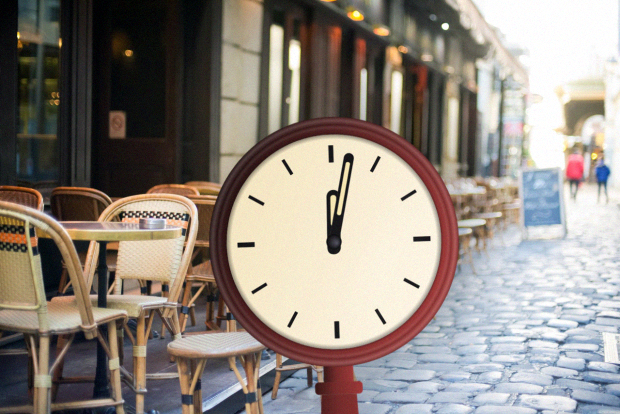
12:02
